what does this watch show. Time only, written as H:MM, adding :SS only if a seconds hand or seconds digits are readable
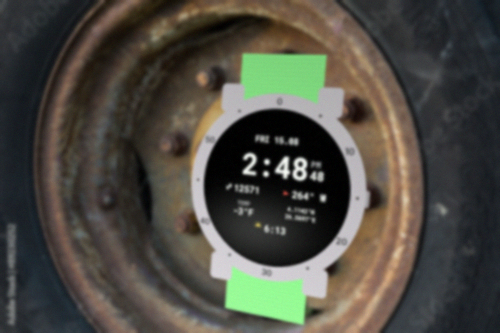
2:48
